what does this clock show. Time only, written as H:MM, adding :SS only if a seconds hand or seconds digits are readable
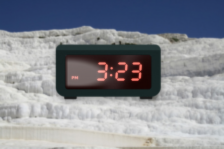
3:23
